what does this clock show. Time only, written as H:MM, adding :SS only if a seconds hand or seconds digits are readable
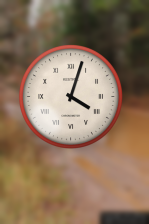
4:03
